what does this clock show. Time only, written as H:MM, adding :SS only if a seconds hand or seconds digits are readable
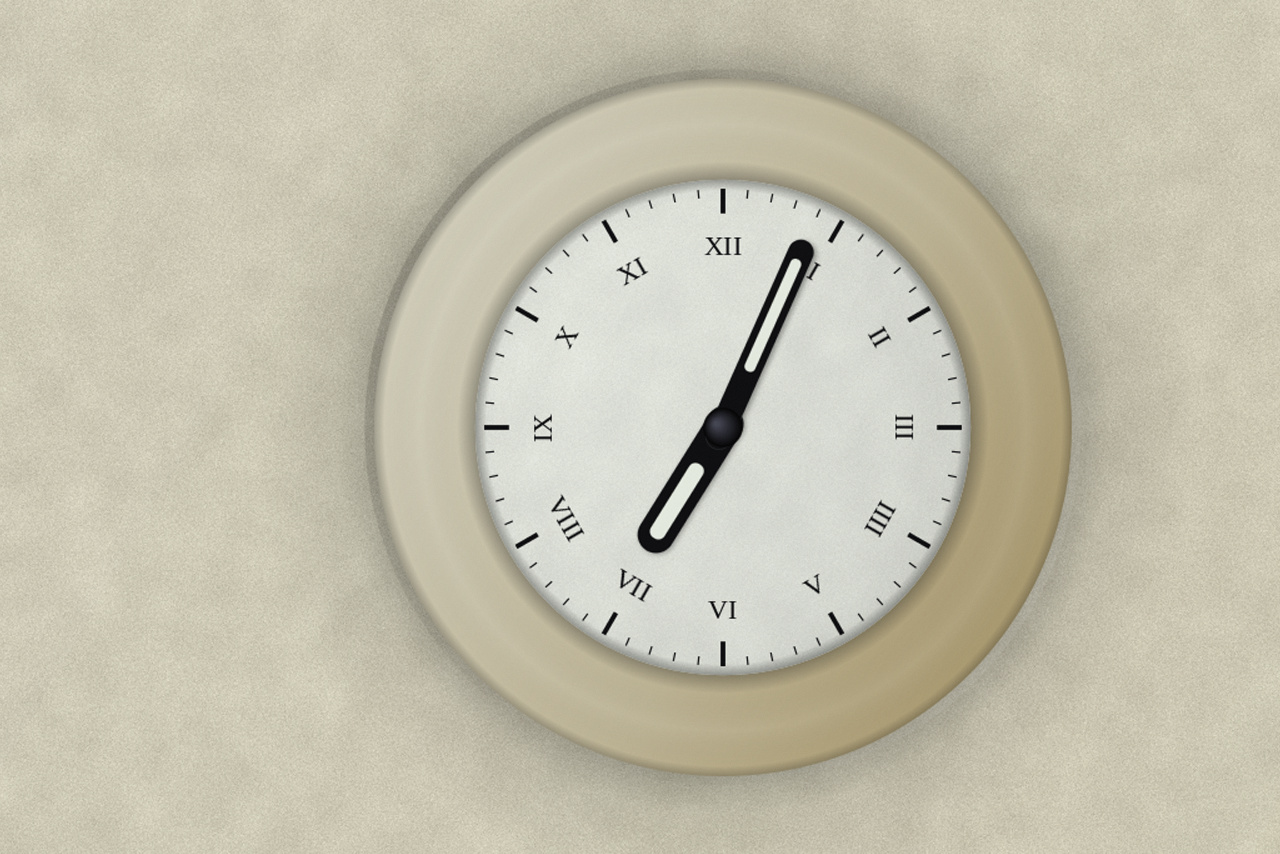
7:04
